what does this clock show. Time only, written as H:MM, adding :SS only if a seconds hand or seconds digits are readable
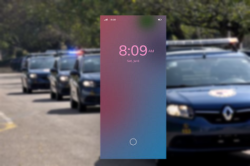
8:09
